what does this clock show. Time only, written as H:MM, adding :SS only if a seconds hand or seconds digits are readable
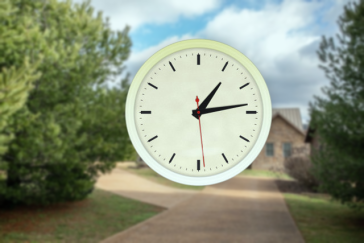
1:13:29
